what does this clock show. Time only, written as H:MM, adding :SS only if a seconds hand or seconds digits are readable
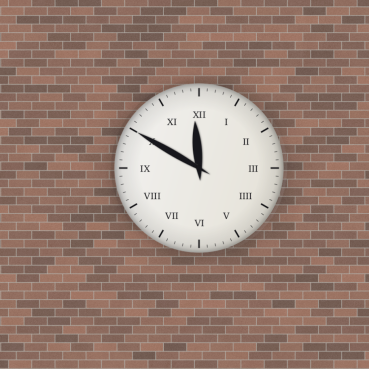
11:50
